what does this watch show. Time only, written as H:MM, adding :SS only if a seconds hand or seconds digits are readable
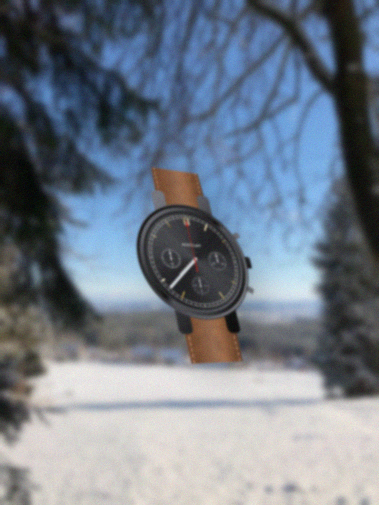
7:38
